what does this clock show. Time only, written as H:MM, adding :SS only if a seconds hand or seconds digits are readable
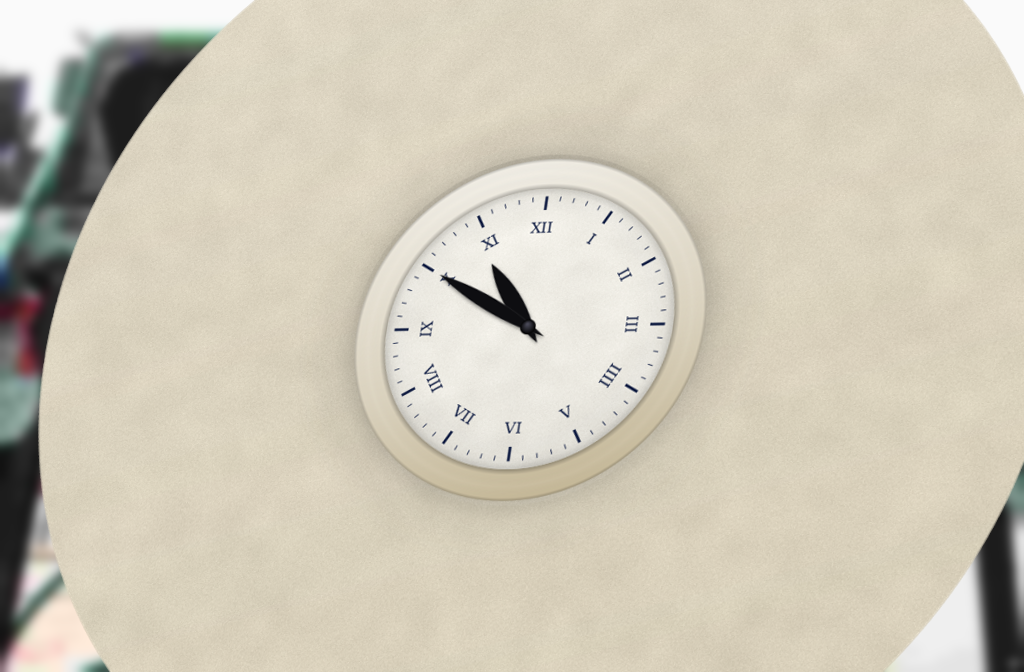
10:50
